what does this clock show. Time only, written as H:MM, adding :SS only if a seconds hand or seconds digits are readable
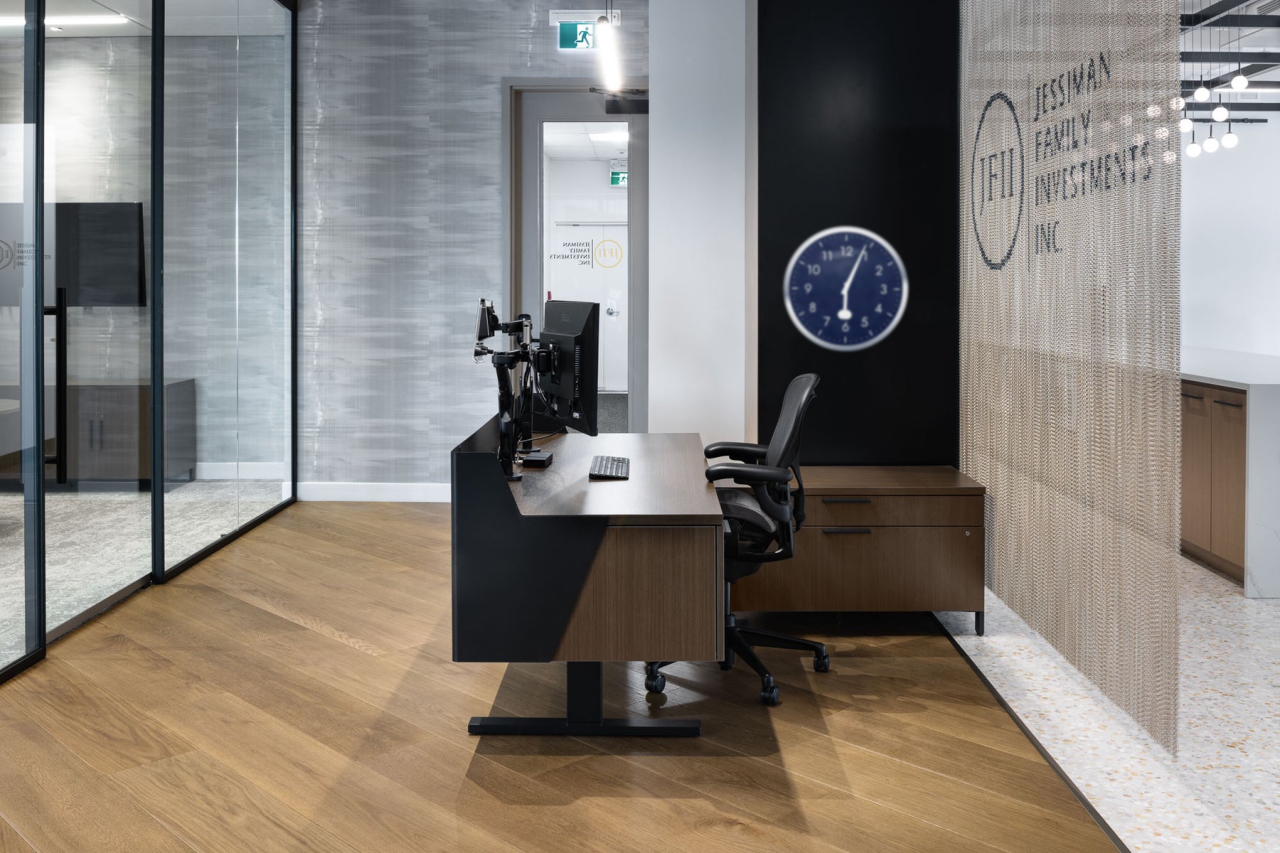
6:04
